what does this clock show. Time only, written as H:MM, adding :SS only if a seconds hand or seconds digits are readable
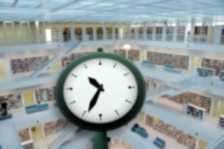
10:34
